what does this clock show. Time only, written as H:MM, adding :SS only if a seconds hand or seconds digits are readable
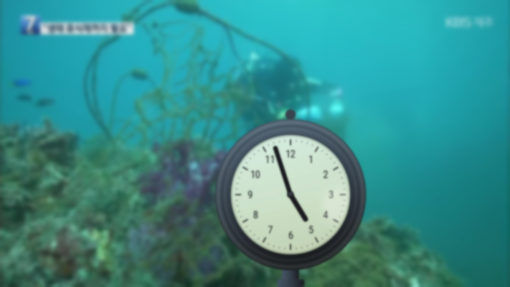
4:57
